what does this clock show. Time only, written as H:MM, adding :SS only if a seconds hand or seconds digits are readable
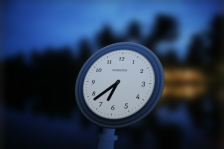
6:38
